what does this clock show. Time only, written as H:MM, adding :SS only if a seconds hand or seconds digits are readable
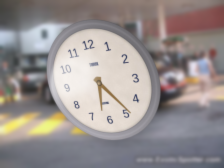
6:24
